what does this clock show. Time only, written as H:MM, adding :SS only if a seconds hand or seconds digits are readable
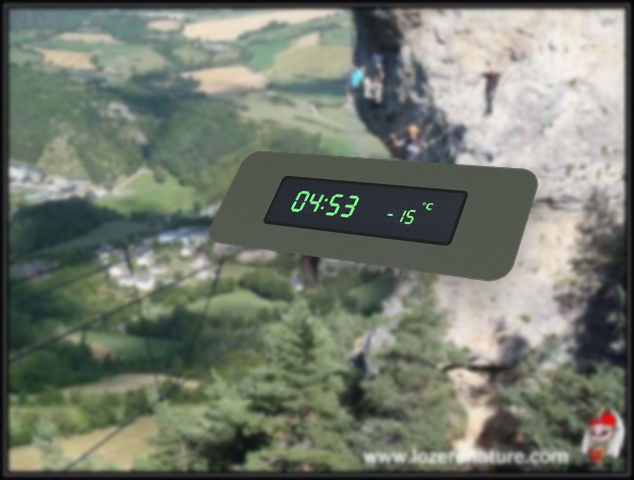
4:53
